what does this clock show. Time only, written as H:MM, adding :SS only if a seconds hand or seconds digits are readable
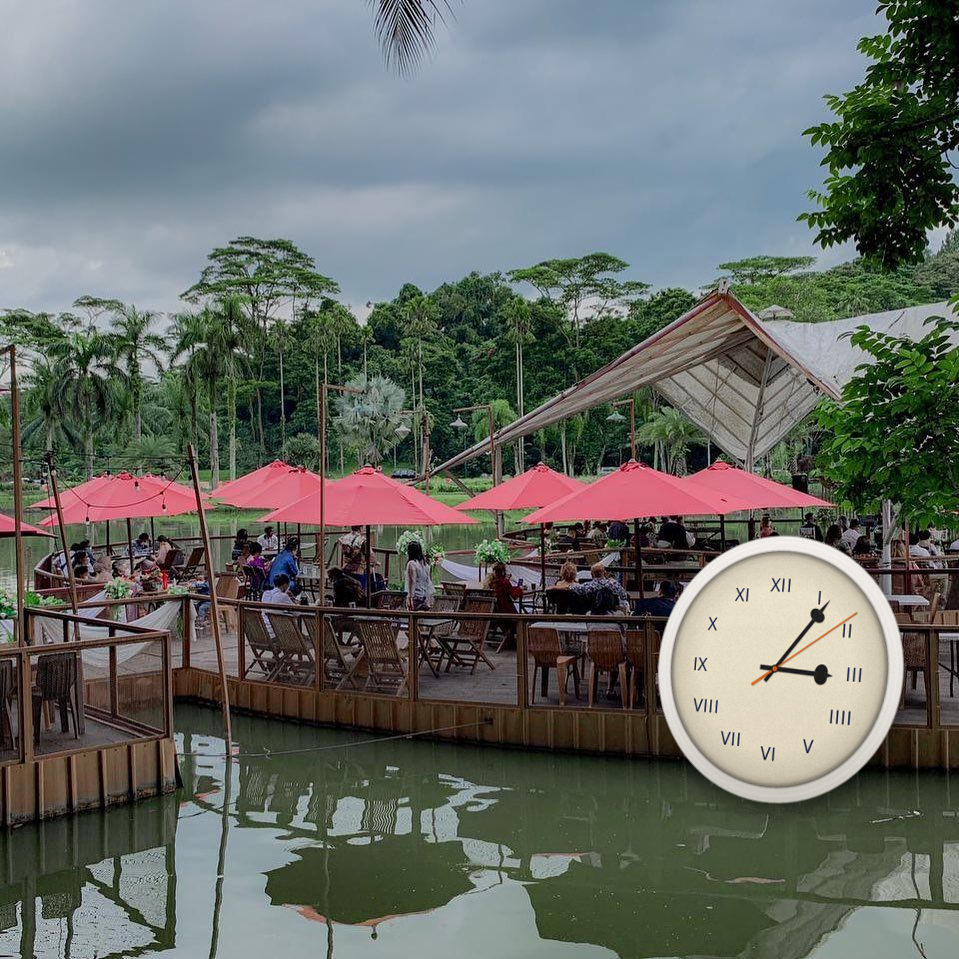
3:06:09
